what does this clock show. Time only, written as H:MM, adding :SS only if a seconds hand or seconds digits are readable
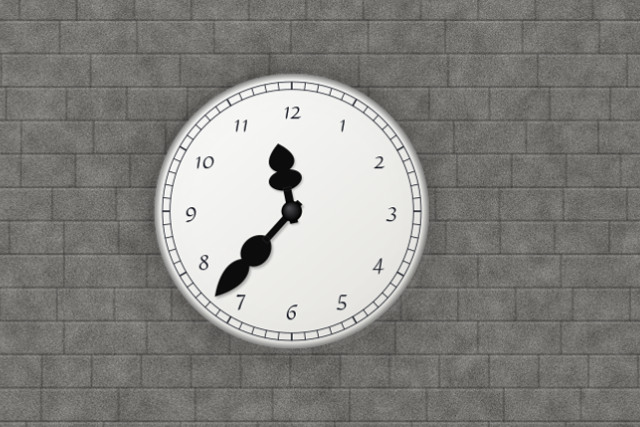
11:37
